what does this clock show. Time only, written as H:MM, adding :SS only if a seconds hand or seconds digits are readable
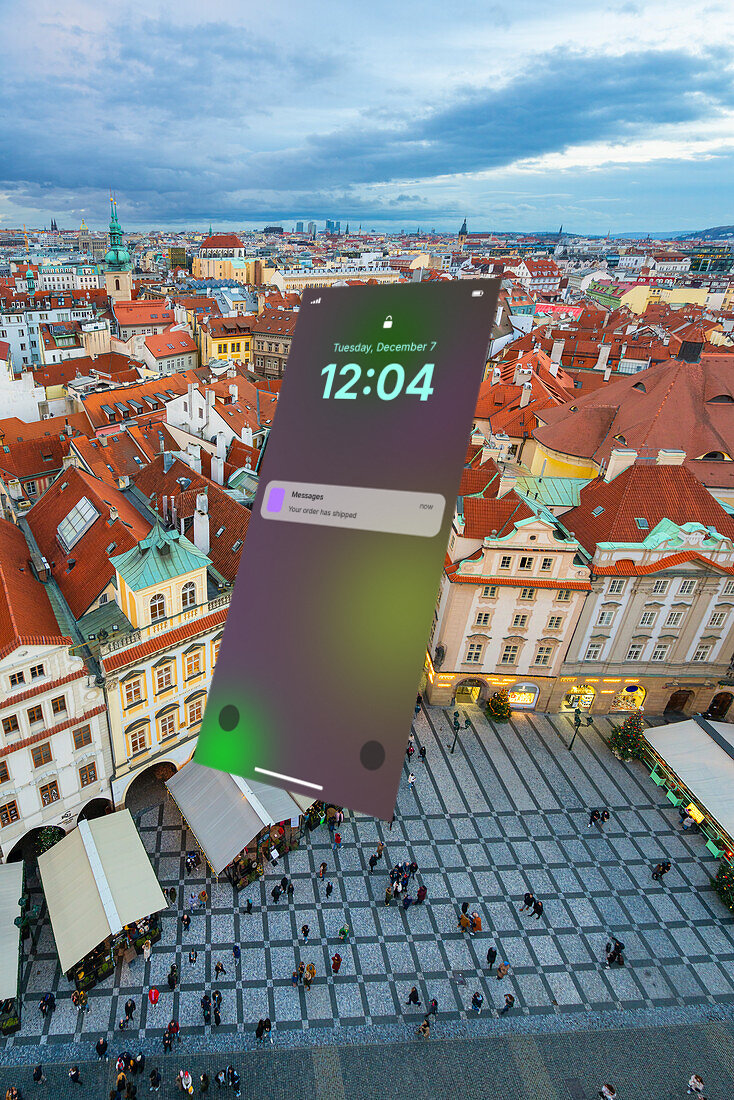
12:04
